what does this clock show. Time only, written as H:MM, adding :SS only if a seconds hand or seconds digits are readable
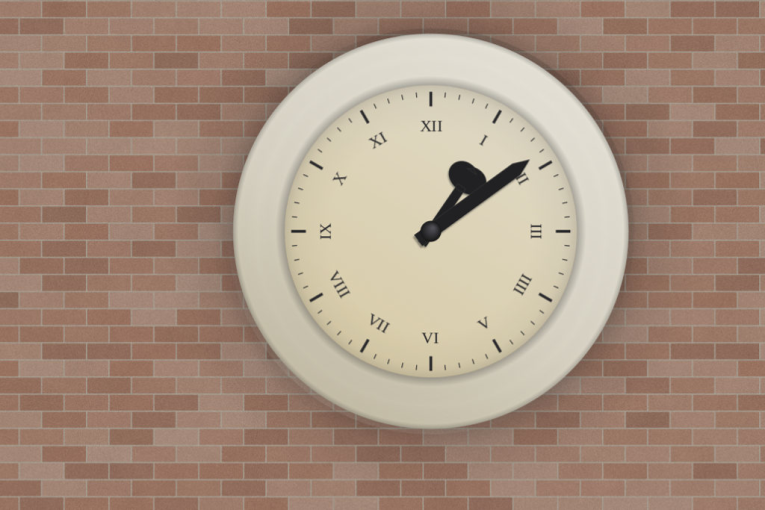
1:09
